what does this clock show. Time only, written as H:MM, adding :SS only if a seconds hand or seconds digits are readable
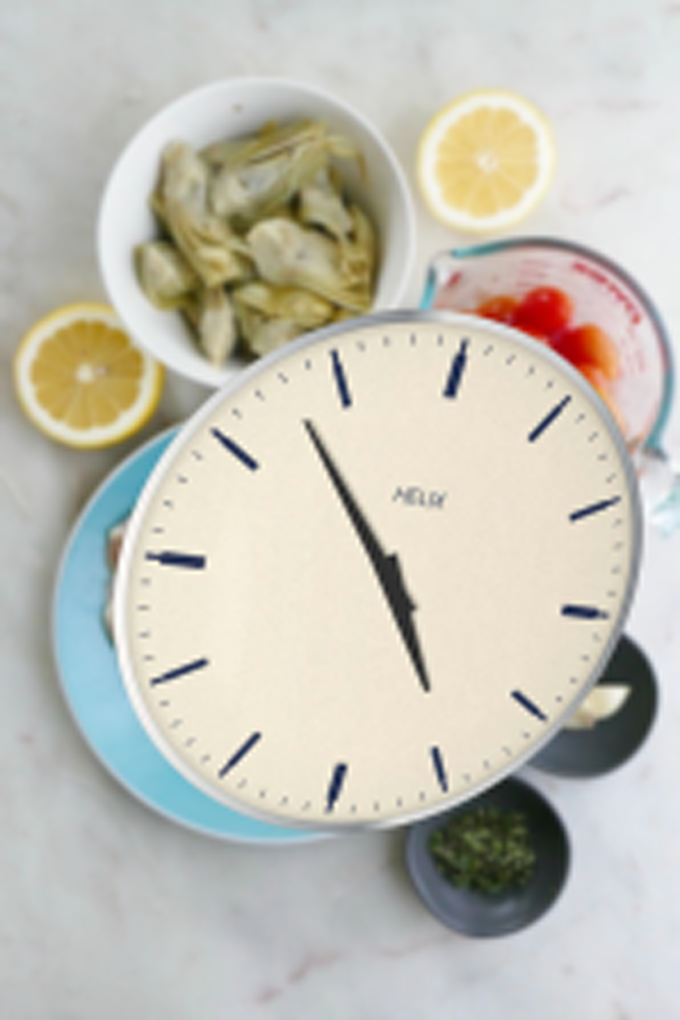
4:53
